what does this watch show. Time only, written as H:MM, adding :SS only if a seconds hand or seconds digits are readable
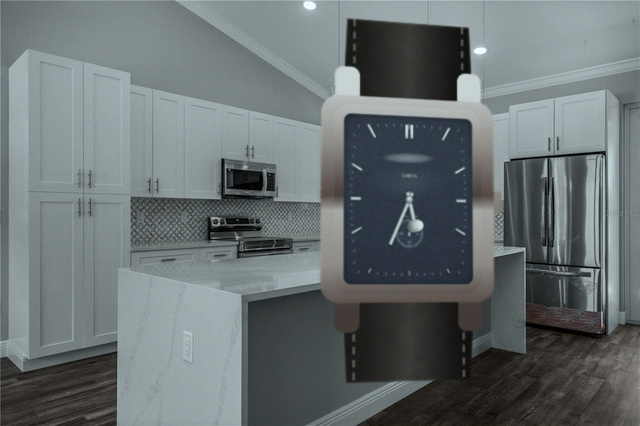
5:34
